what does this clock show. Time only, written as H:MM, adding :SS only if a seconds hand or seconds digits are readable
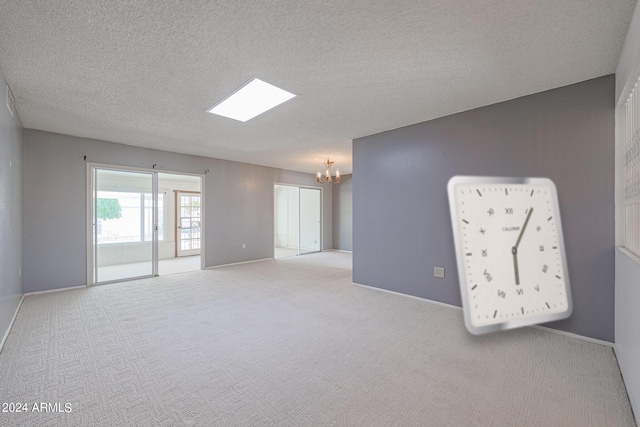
6:06
